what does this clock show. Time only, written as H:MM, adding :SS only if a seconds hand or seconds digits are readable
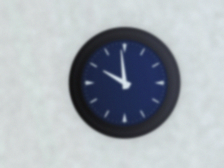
9:59
